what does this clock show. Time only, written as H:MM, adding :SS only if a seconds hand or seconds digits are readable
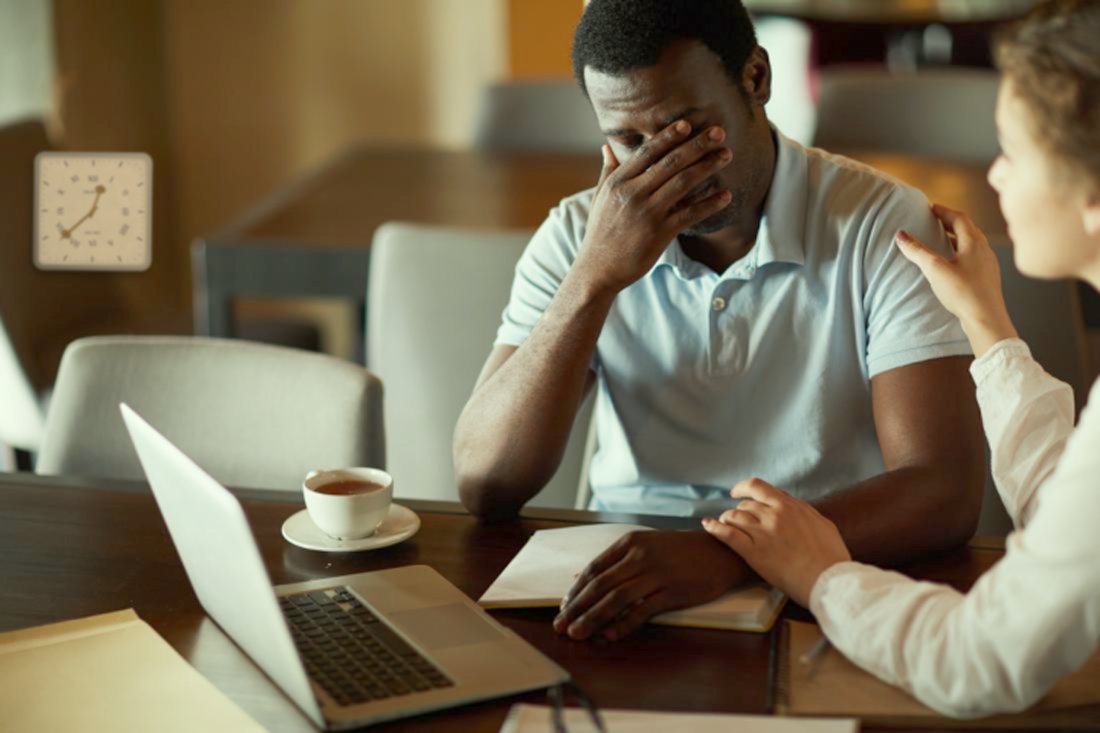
12:38
